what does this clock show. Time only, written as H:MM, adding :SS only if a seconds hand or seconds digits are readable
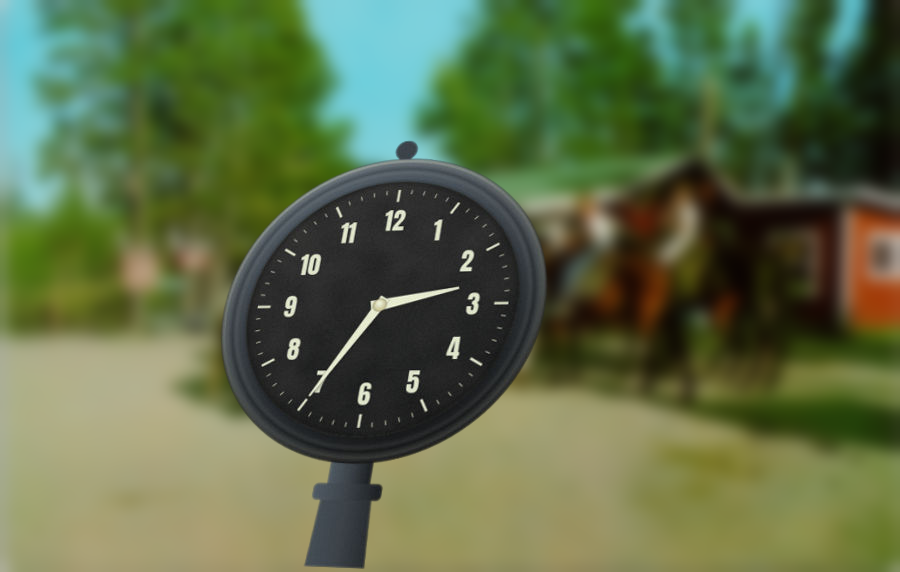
2:35
